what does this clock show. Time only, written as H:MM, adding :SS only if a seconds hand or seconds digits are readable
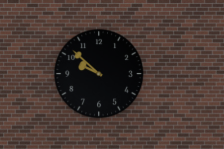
9:52
